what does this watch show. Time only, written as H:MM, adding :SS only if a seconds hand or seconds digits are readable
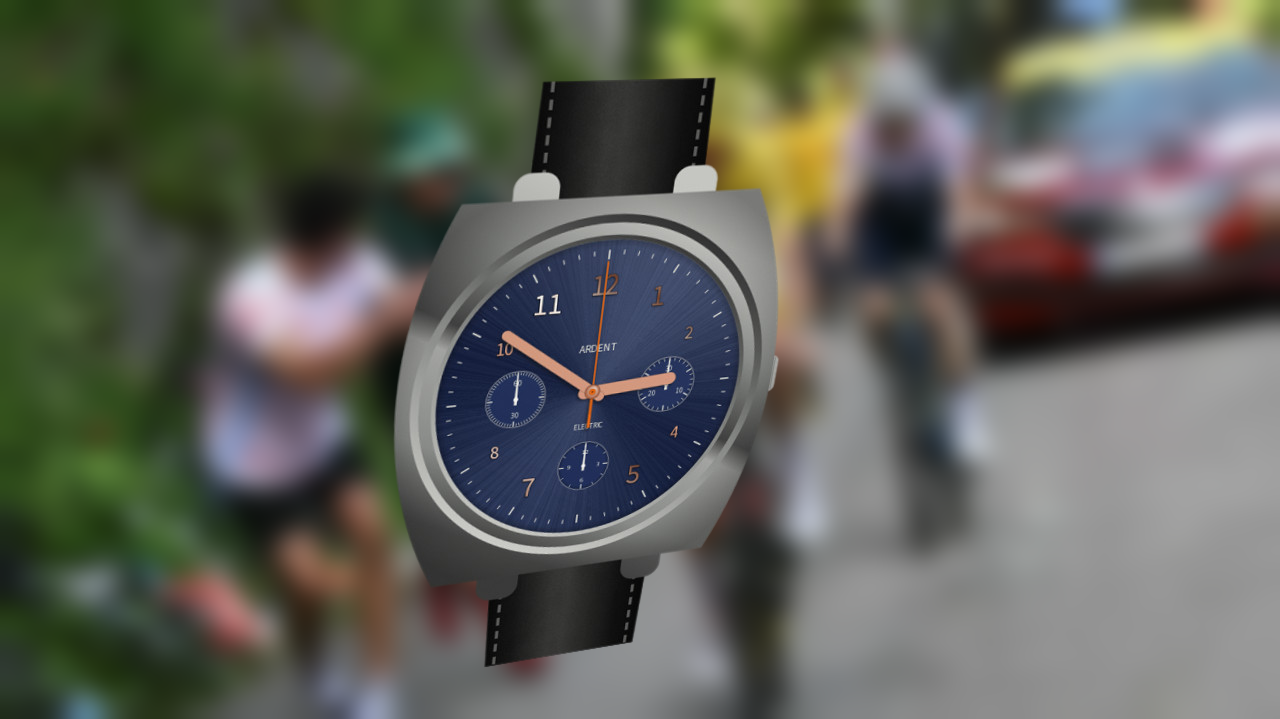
2:51
